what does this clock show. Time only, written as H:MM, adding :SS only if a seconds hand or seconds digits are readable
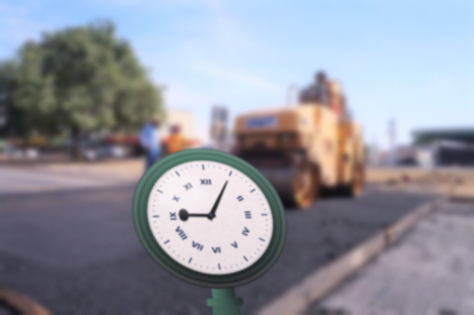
9:05
